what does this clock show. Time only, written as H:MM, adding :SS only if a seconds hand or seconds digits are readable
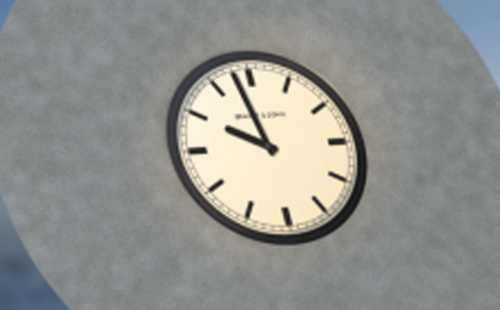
9:58
